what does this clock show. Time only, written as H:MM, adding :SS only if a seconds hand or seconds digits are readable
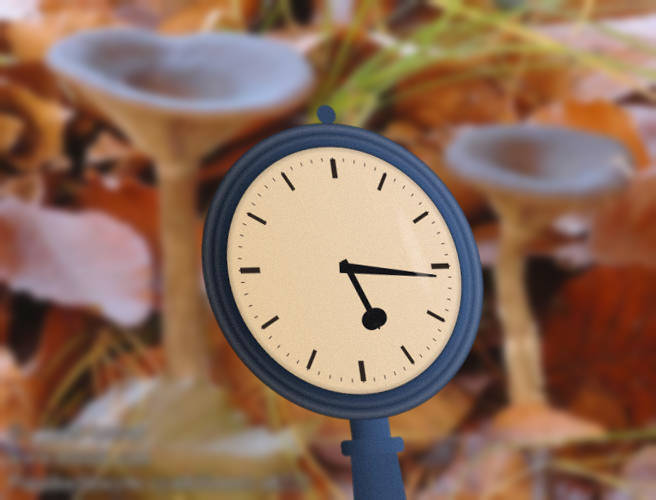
5:16
